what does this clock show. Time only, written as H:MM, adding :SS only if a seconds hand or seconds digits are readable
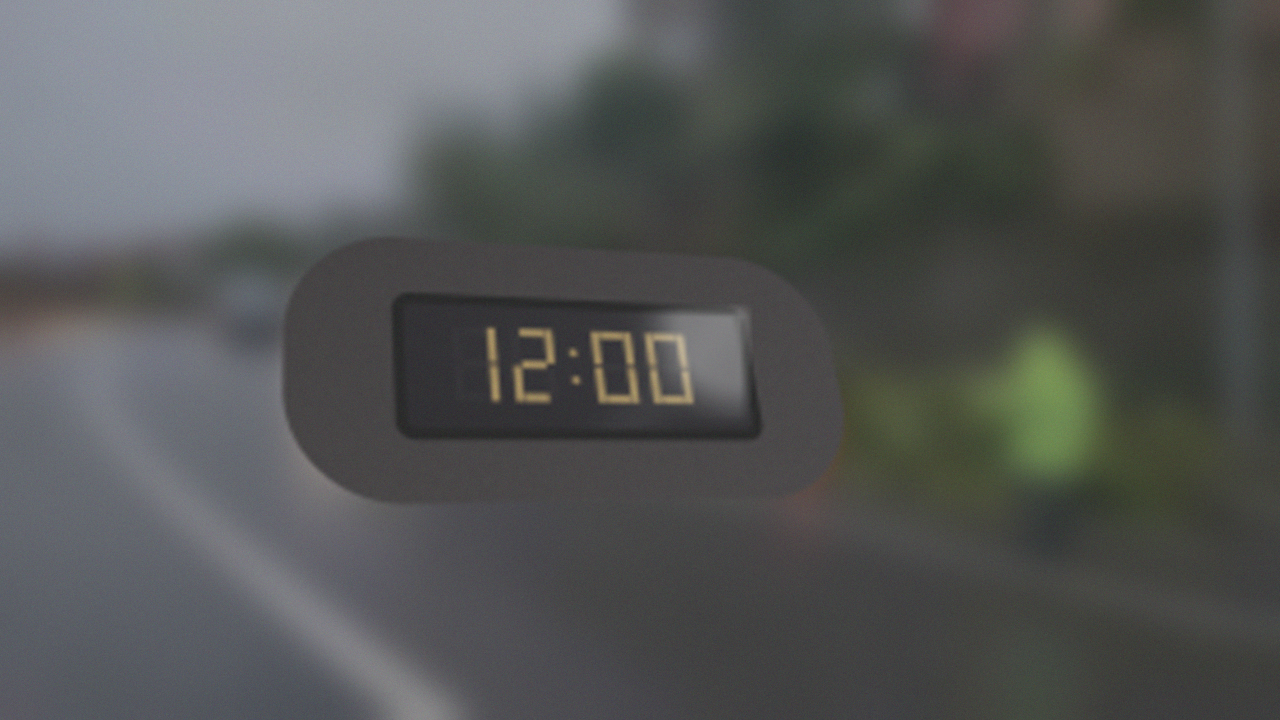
12:00
